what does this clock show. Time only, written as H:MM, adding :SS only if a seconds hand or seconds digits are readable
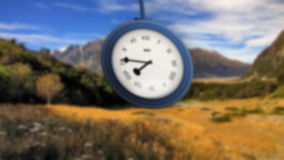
7:46
